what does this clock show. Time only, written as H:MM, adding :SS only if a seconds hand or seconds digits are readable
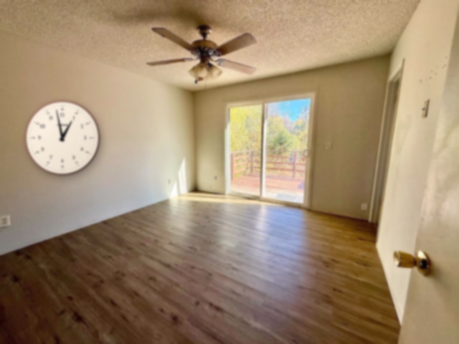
12:58
